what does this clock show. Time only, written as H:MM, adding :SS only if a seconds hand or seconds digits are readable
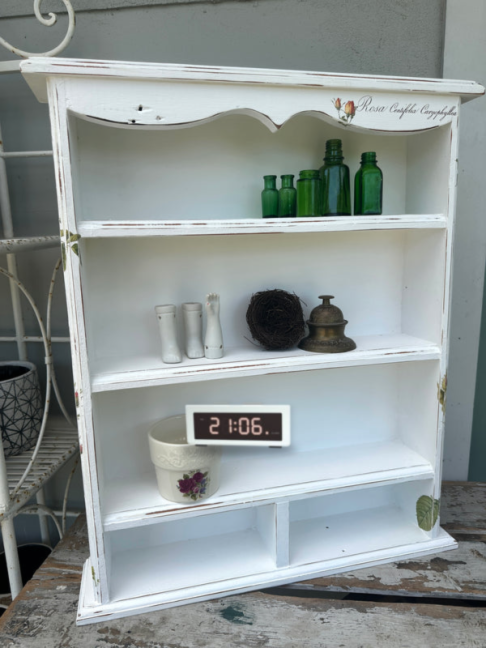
21:06
